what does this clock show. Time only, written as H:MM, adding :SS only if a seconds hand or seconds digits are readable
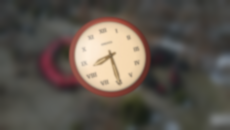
8:30
